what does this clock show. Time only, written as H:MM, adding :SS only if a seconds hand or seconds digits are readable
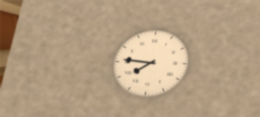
7:46
